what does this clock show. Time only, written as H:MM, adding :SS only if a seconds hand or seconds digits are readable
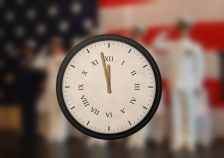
11:58
